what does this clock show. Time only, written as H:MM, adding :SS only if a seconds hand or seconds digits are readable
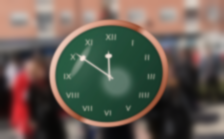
11:51
